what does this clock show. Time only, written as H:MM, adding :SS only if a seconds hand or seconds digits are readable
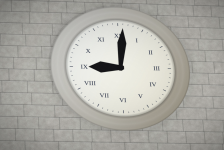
9:01
